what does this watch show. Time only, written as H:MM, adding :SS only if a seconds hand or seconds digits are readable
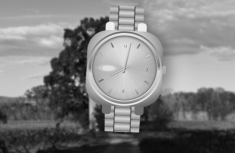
8:02
